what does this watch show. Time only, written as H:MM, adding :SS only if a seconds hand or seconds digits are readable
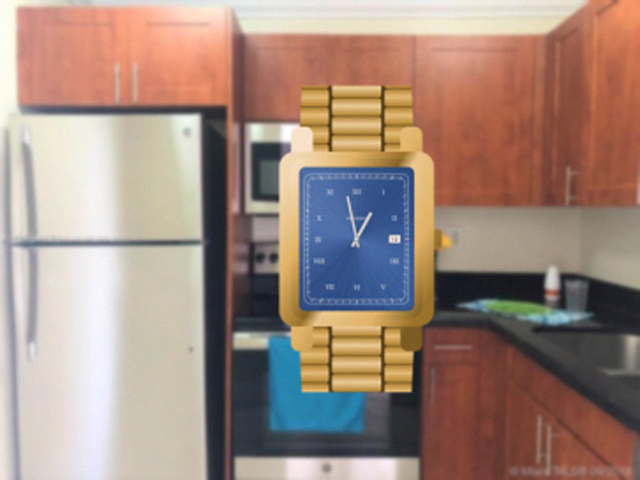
12:58
